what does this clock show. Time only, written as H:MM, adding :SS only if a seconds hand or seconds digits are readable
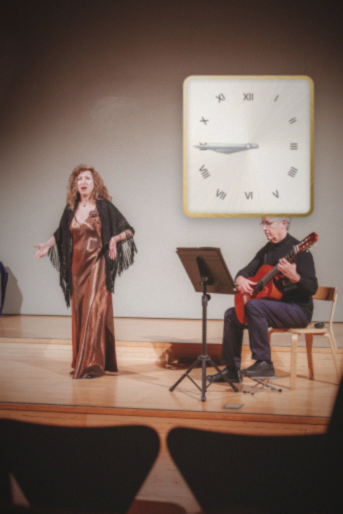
8:45
